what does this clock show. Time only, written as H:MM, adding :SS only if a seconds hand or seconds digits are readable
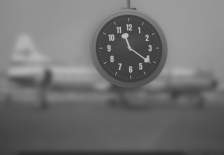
11:21
